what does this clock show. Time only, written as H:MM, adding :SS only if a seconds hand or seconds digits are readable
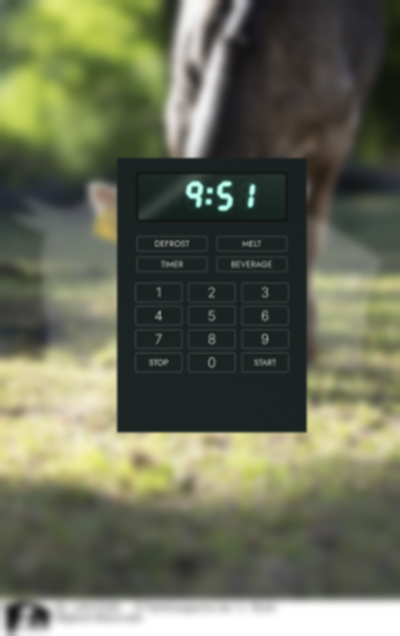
9:51
